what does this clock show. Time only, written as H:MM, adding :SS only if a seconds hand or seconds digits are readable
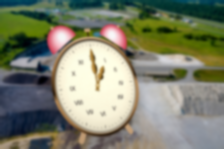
1:00
